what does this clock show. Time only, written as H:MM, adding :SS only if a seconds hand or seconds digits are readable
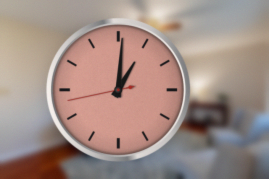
1:00:43
